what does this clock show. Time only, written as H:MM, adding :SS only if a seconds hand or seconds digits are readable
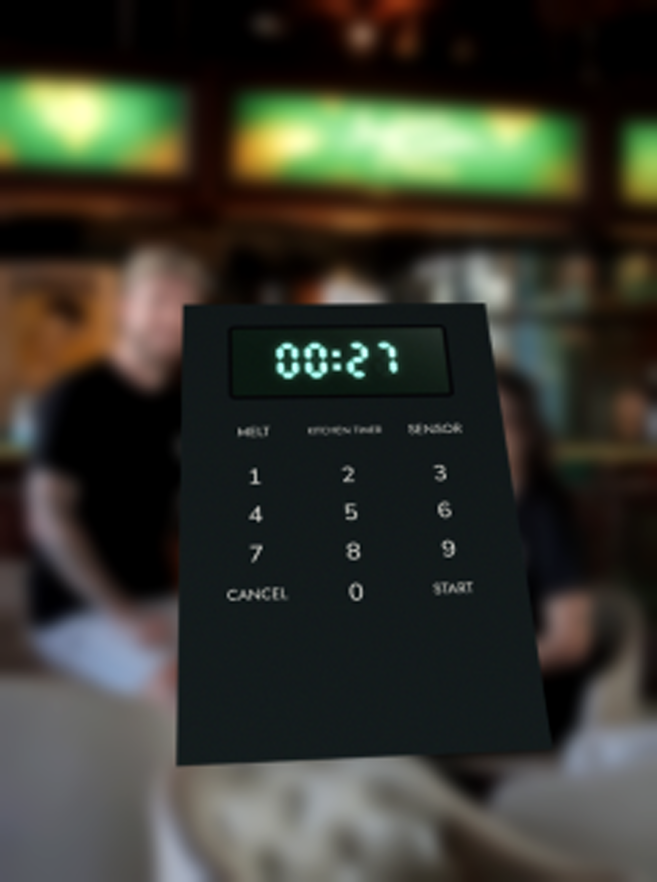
0:27
